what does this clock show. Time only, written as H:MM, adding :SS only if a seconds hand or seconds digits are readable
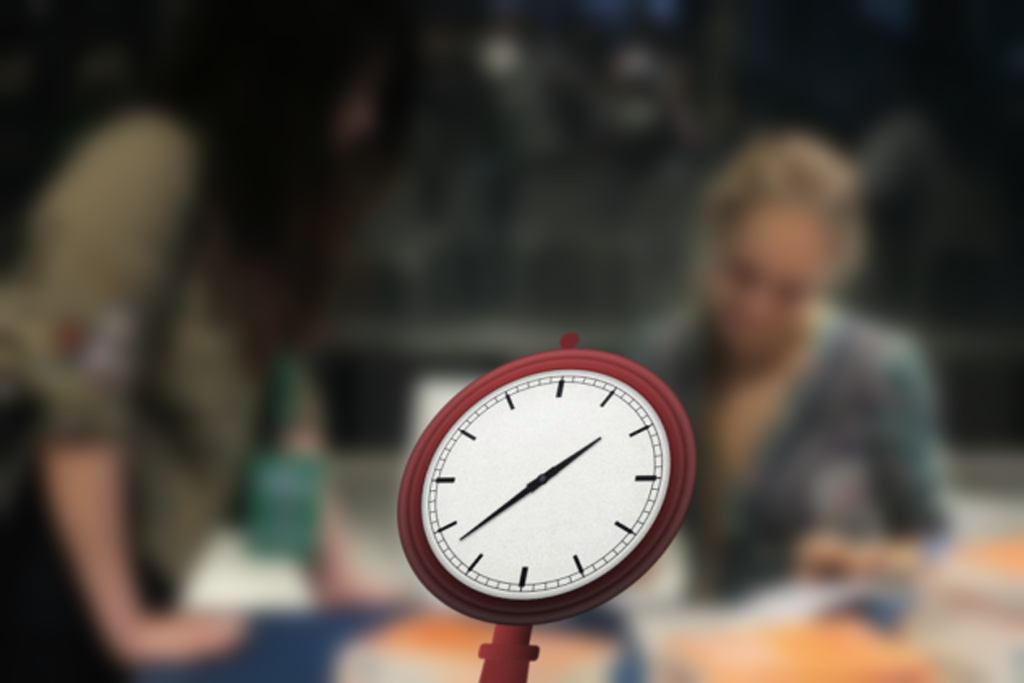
1:38
